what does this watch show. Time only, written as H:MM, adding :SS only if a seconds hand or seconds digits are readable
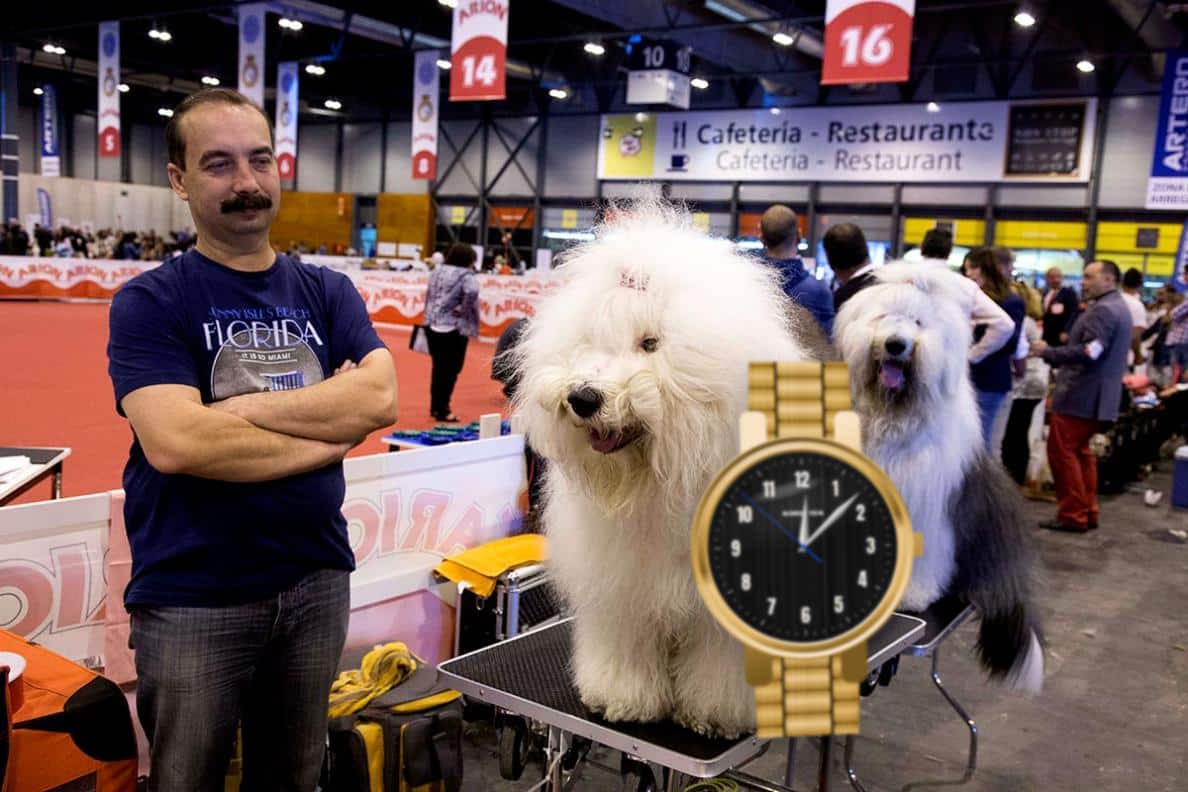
12:07:52
